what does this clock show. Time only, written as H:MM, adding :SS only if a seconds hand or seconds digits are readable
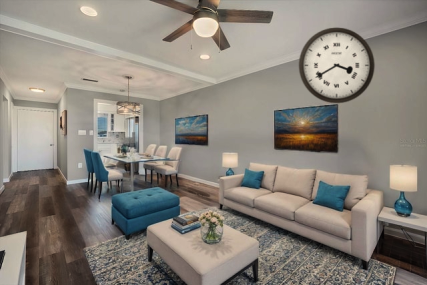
3:40
